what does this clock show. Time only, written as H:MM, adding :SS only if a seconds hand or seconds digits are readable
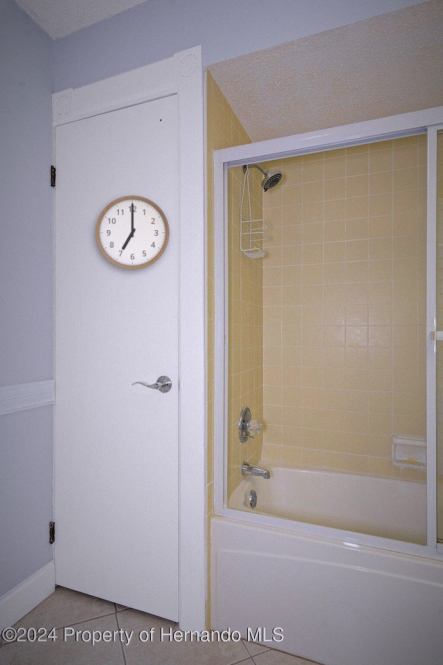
7:00
